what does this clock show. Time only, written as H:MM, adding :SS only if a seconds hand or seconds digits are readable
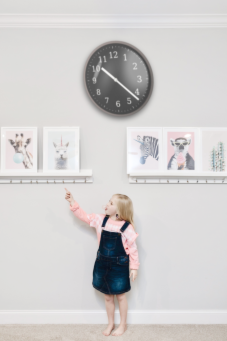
10:22
